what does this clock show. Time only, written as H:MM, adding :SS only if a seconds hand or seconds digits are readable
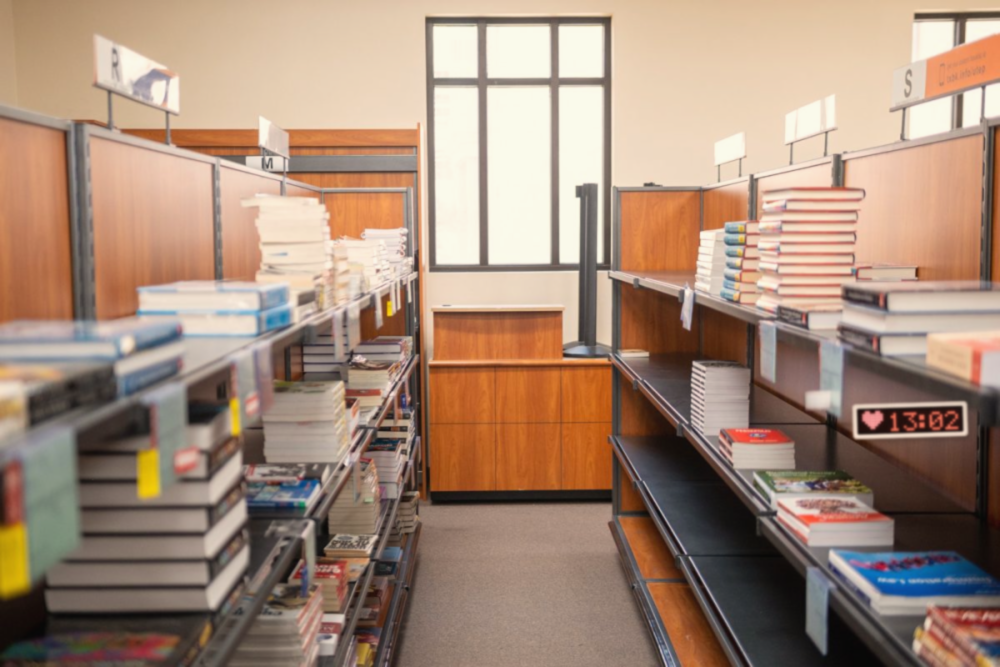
13:02
